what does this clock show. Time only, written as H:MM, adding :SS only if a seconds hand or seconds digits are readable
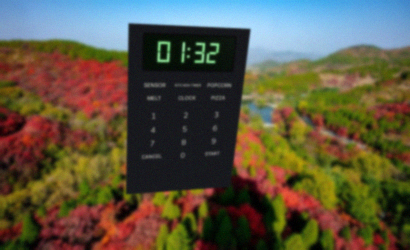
1:32
